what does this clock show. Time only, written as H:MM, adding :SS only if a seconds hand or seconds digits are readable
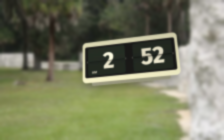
2:52
